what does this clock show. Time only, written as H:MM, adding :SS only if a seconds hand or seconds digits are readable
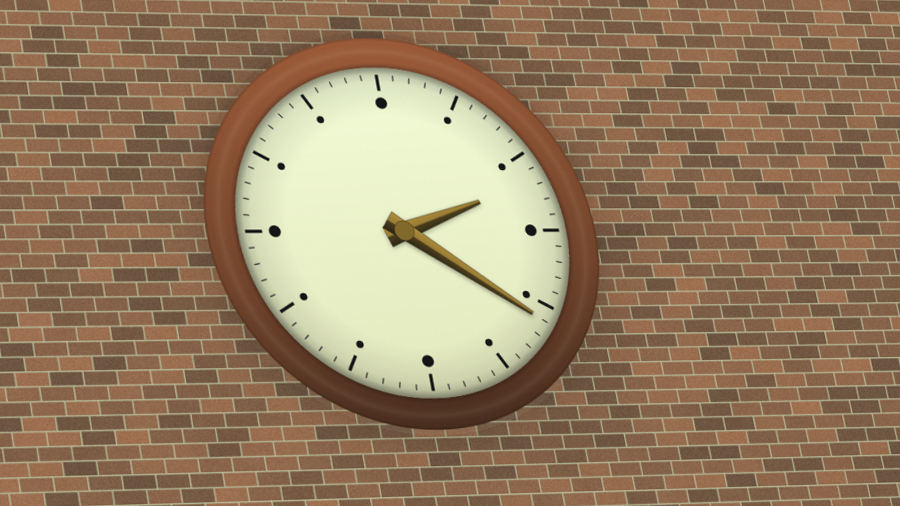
2:21
